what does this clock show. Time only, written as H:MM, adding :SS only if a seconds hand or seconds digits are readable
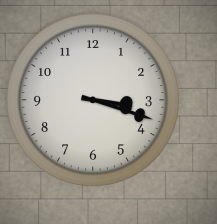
3:18
